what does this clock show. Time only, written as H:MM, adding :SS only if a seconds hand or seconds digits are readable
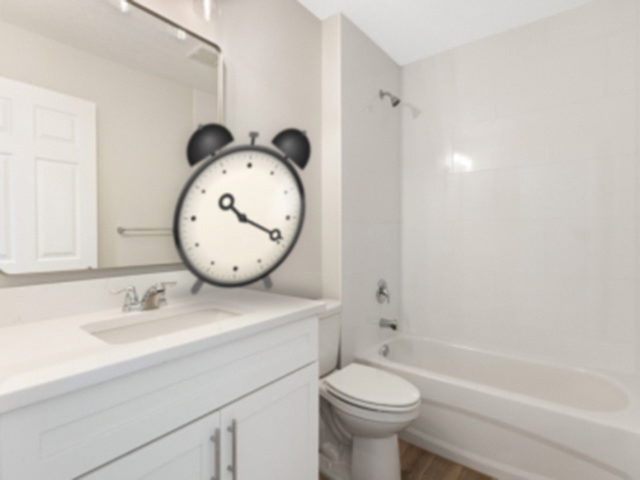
10:19
